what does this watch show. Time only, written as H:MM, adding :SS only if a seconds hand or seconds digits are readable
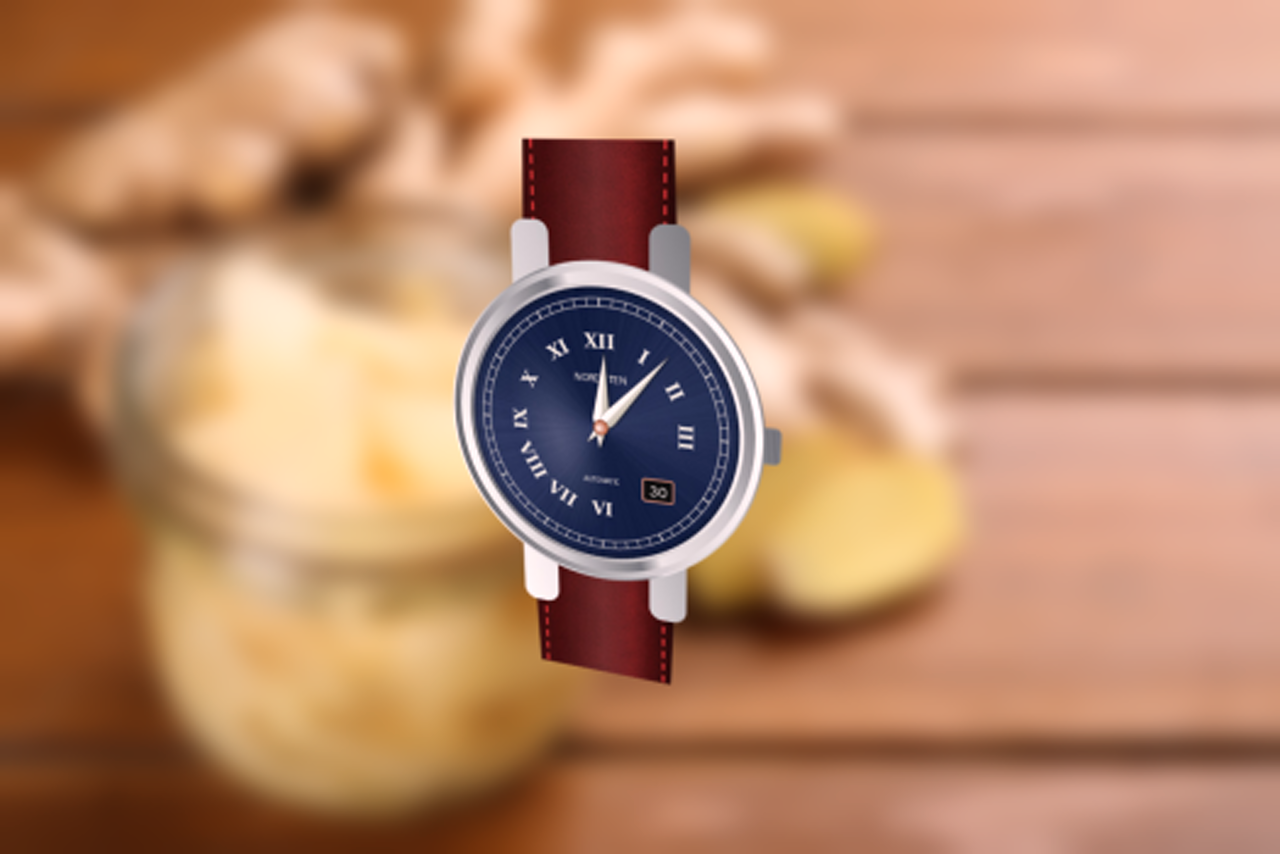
12:07
